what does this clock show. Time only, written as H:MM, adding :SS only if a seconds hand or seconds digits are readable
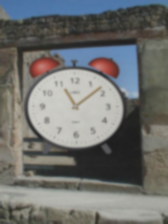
11:08
